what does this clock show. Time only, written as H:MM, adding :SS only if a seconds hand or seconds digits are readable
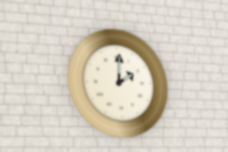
2:01
